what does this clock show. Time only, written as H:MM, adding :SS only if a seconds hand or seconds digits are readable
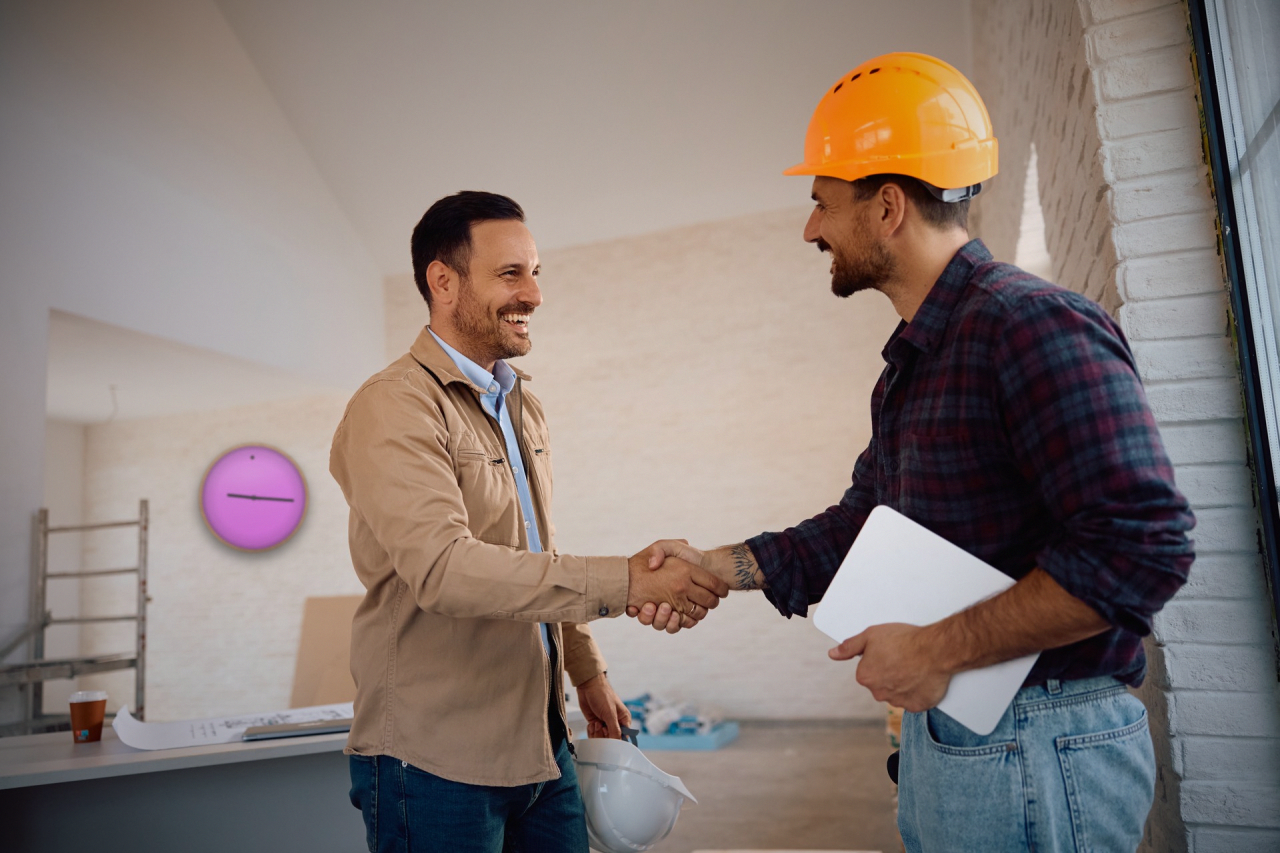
9:16
